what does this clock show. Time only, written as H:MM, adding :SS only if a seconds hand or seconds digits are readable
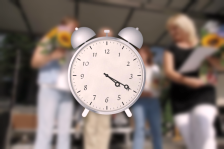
4:20
